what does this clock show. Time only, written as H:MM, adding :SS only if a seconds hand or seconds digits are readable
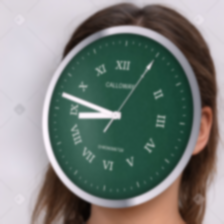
8:47:05
